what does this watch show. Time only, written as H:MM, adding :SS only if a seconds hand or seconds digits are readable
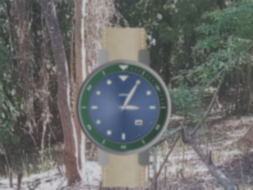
3:05
